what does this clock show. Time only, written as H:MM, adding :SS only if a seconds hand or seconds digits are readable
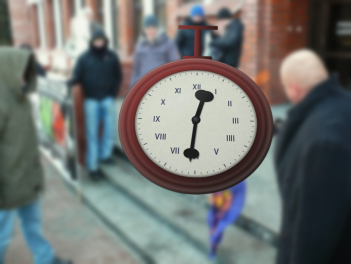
12:31
